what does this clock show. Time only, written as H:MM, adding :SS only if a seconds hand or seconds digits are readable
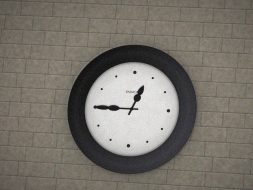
12:45
